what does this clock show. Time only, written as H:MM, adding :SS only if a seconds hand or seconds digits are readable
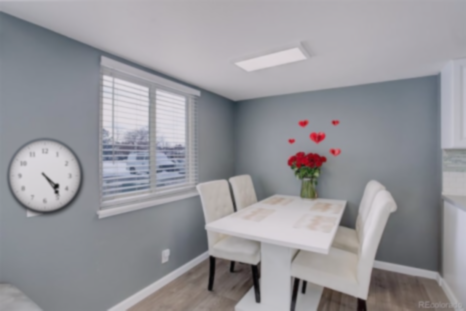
4:24
